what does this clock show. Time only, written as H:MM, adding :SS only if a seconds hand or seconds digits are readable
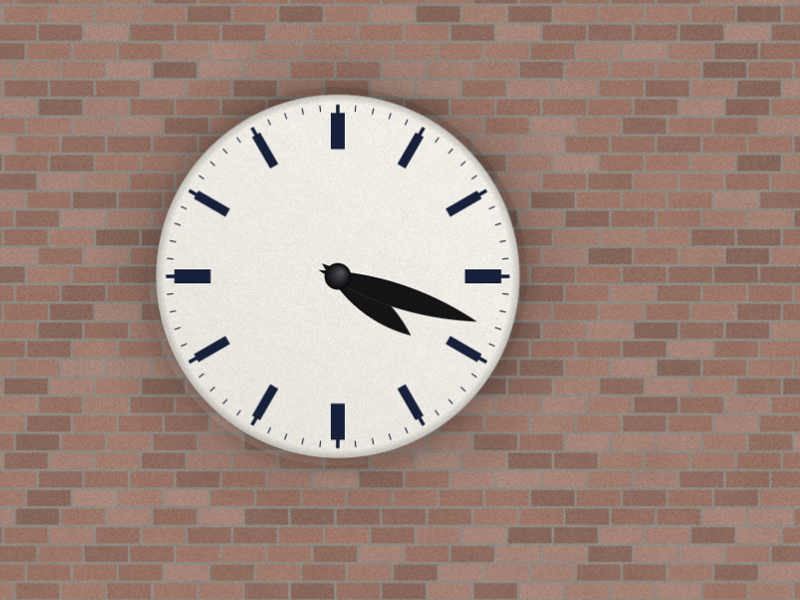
4:18
